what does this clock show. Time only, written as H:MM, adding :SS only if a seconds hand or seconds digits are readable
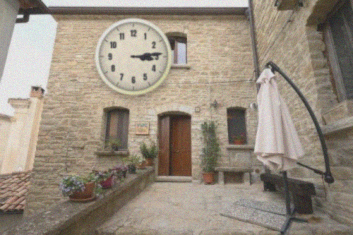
3:14
